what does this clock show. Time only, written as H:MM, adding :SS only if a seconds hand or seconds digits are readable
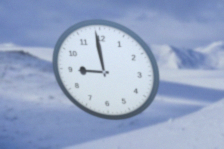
8:59
